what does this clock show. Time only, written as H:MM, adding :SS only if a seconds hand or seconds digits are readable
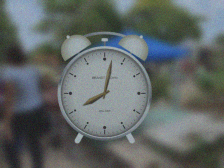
8:02
